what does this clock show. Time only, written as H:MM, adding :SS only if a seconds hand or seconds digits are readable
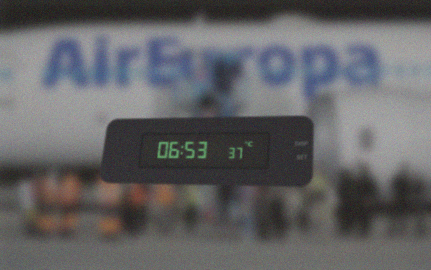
6:53
